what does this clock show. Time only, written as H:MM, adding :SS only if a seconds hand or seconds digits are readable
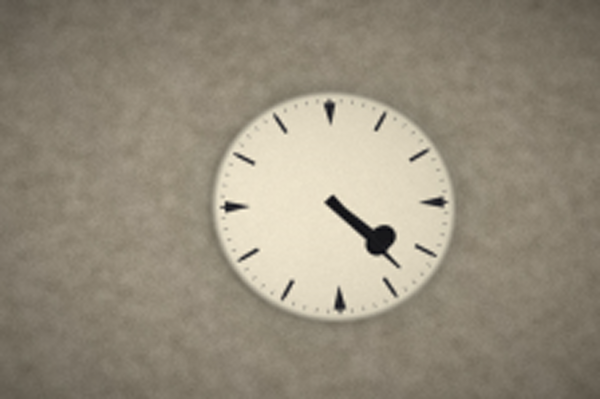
4:23
